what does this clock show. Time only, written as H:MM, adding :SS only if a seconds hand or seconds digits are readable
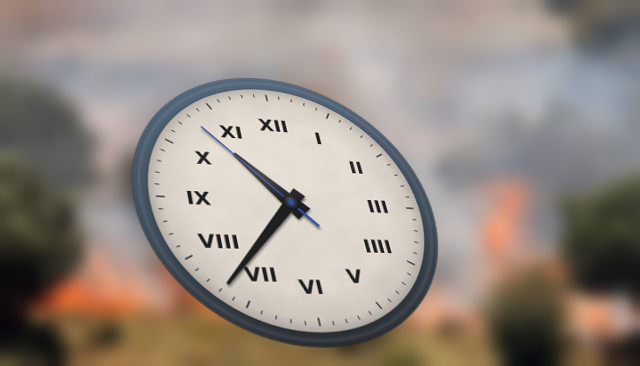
10:36:53
